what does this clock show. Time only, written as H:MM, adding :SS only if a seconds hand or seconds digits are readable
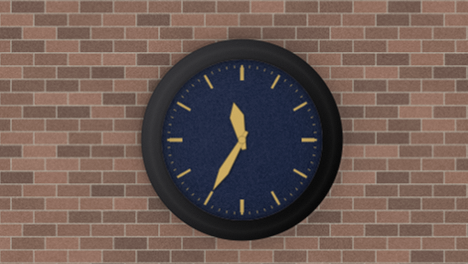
11:35
